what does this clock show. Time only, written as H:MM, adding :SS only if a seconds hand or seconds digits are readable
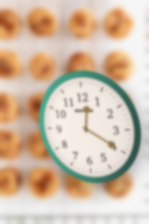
12:20
